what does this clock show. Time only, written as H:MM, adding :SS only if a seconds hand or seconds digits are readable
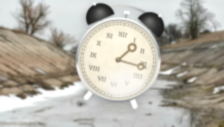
1:16
